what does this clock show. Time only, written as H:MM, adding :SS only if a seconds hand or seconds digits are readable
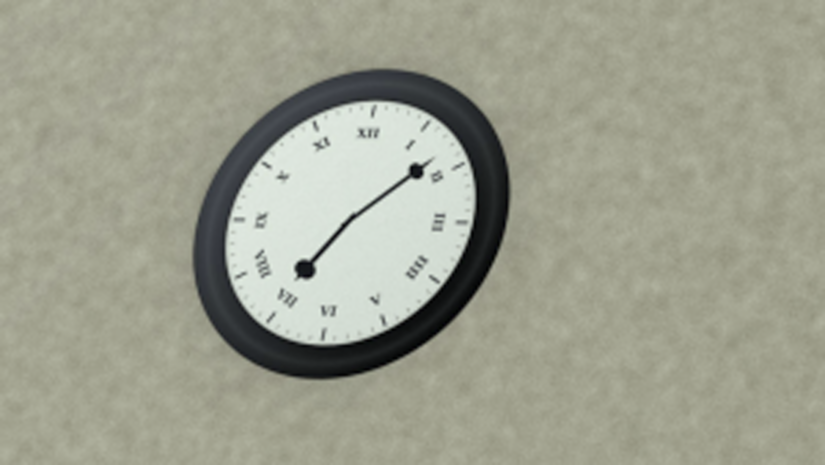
7:08
